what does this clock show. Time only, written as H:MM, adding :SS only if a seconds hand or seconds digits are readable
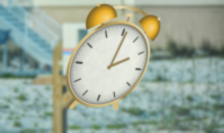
2:01
